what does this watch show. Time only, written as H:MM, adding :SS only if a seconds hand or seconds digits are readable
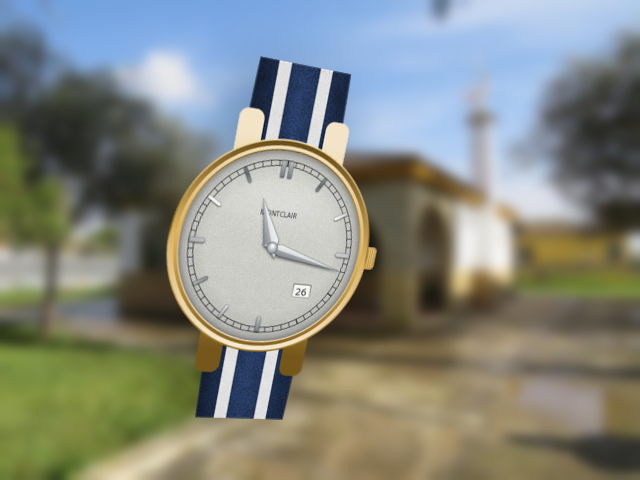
11:17
